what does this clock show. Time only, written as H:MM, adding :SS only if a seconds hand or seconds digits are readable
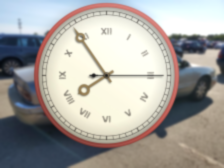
7:54:15
